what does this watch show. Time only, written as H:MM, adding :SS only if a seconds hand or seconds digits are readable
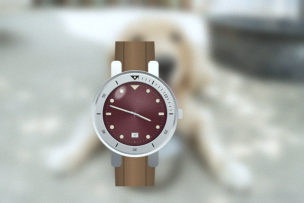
3:48
